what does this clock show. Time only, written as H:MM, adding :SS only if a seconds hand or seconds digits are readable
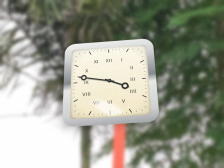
3:47
